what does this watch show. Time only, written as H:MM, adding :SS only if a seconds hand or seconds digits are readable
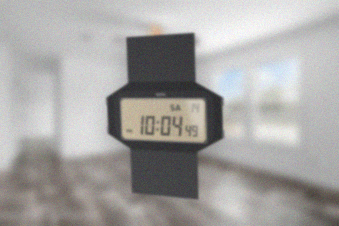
10:04
